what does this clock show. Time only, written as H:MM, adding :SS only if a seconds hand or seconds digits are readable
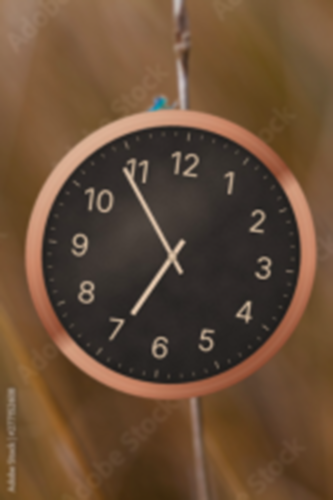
6:54
